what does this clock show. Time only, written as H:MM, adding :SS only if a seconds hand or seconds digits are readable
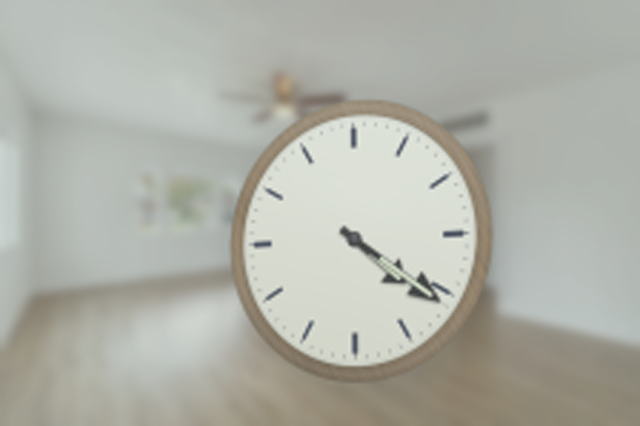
4:21
